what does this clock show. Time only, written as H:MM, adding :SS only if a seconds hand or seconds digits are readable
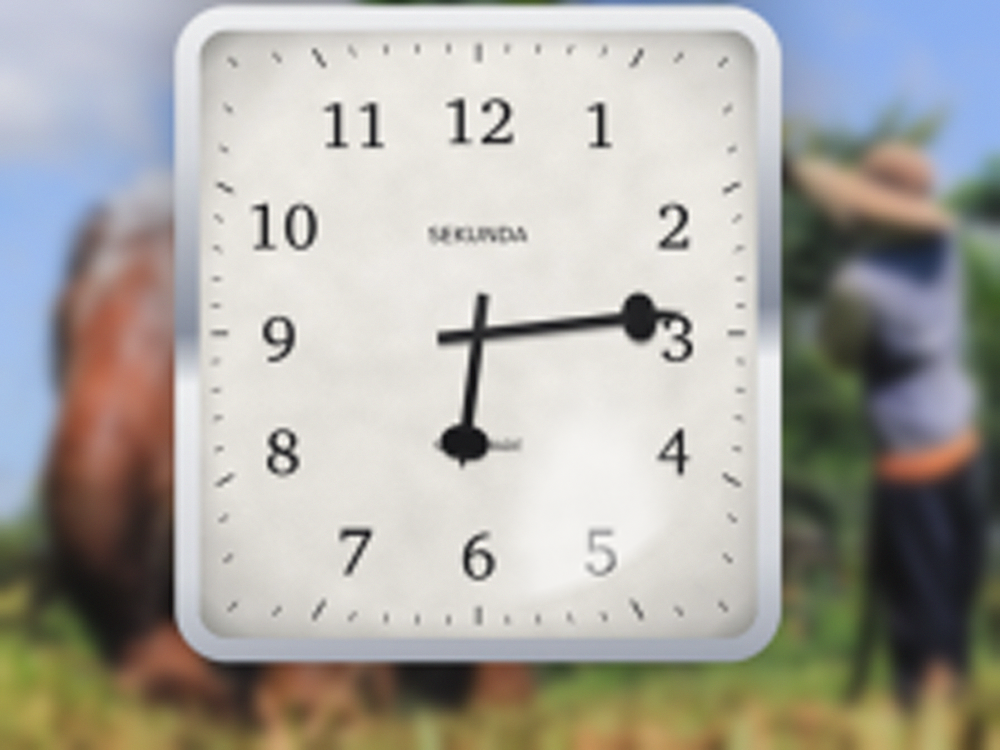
6:14
